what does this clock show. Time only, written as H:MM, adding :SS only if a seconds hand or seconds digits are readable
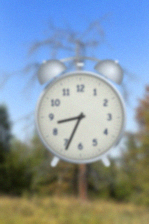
8:34
